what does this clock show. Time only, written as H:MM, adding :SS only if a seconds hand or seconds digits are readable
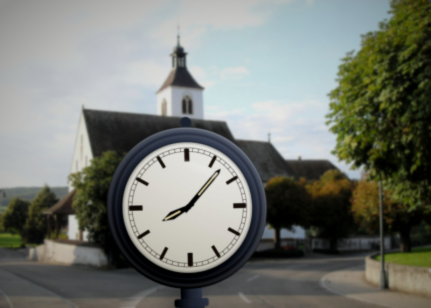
8:07
